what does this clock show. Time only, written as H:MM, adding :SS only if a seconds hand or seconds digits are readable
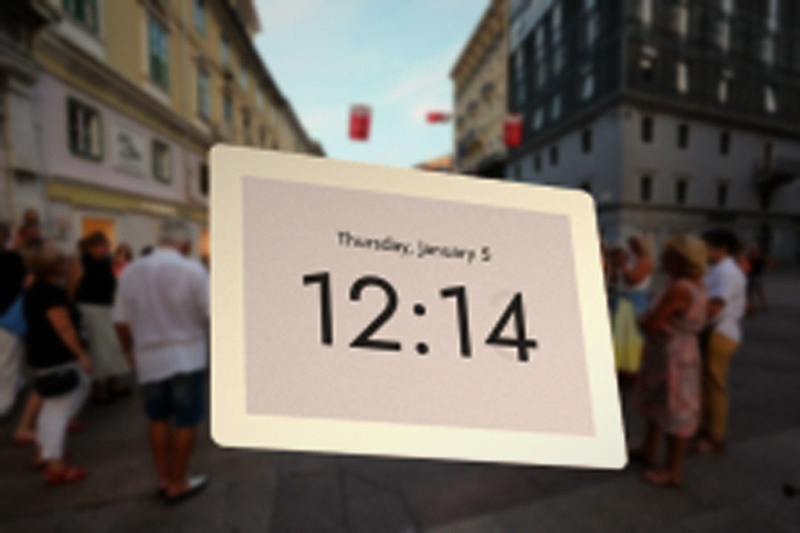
12:14
